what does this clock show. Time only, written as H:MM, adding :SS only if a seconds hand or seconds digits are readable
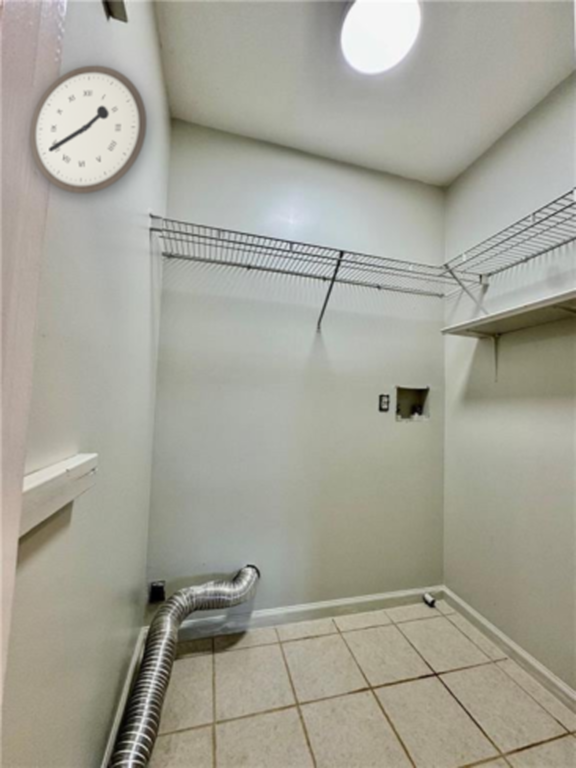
1:40
